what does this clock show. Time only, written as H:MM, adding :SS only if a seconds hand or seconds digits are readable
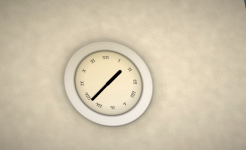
1:38
